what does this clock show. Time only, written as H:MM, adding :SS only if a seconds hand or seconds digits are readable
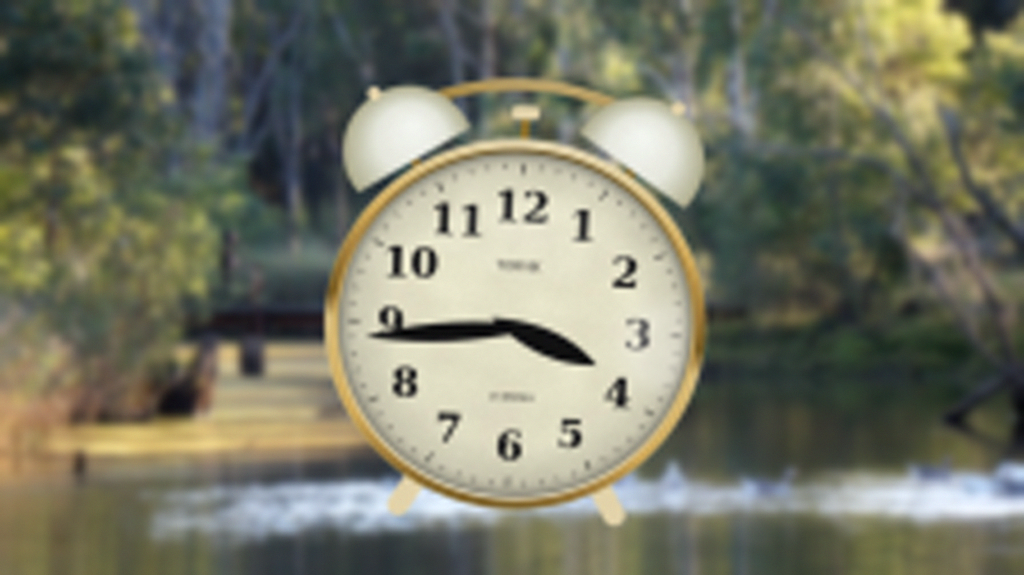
3:44
